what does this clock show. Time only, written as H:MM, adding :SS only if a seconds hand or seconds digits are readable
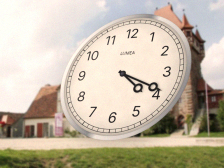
4:19
